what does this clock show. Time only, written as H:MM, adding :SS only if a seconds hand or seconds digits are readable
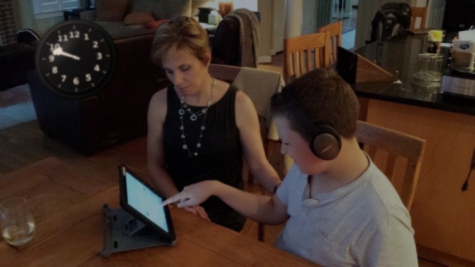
9:48
